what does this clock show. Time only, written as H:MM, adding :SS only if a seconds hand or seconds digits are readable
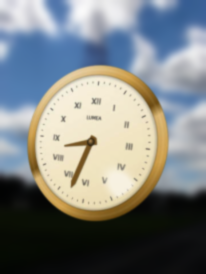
8:33
